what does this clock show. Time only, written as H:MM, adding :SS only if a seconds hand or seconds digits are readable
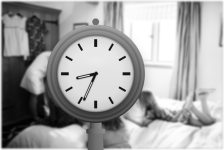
8:34
